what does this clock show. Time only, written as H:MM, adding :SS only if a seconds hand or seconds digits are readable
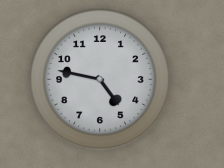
4:47
